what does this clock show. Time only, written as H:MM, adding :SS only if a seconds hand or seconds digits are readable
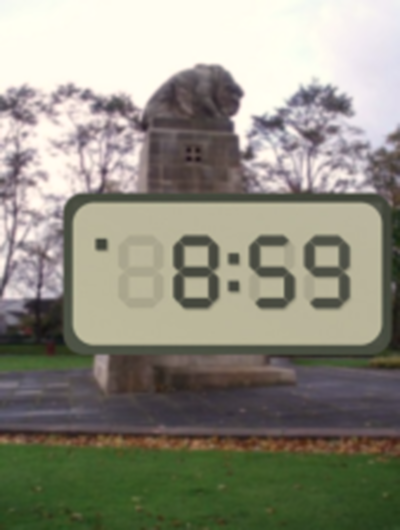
8:59
